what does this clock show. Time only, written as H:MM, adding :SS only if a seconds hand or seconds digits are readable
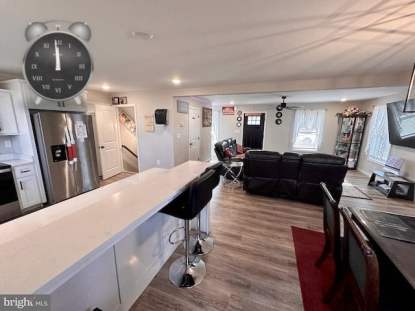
11:59
